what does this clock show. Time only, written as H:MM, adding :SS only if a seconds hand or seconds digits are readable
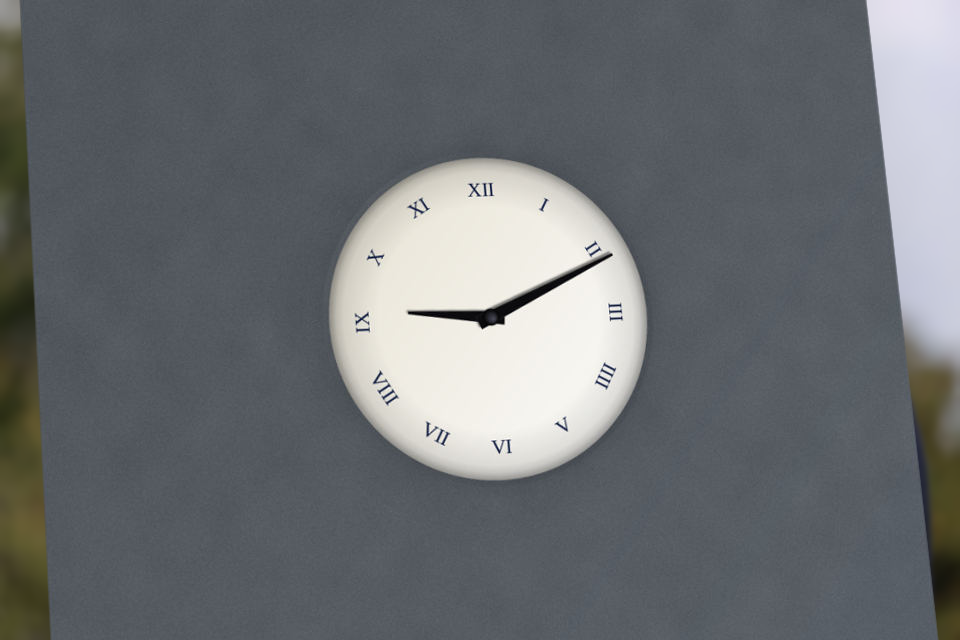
9:11
